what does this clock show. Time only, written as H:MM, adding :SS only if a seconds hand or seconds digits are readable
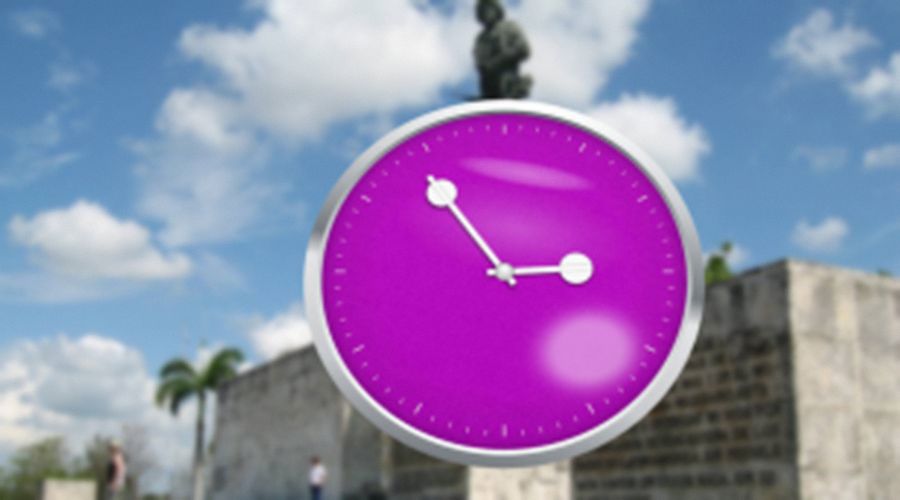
2:54
